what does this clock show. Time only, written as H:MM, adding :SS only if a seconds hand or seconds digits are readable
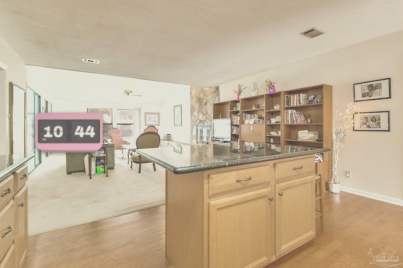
10:44
